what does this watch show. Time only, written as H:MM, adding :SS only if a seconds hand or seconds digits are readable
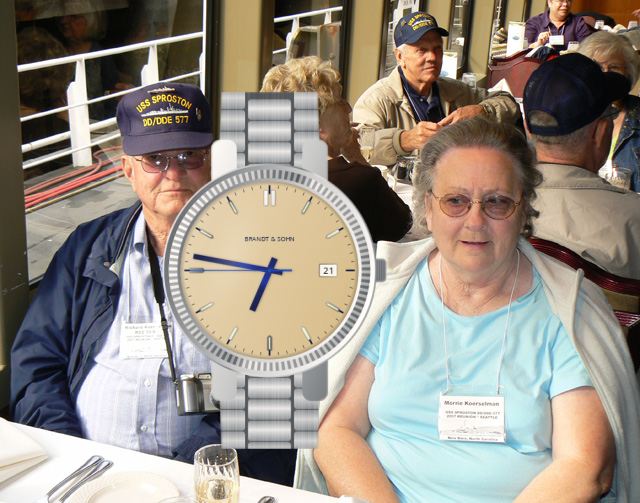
6:46:45
